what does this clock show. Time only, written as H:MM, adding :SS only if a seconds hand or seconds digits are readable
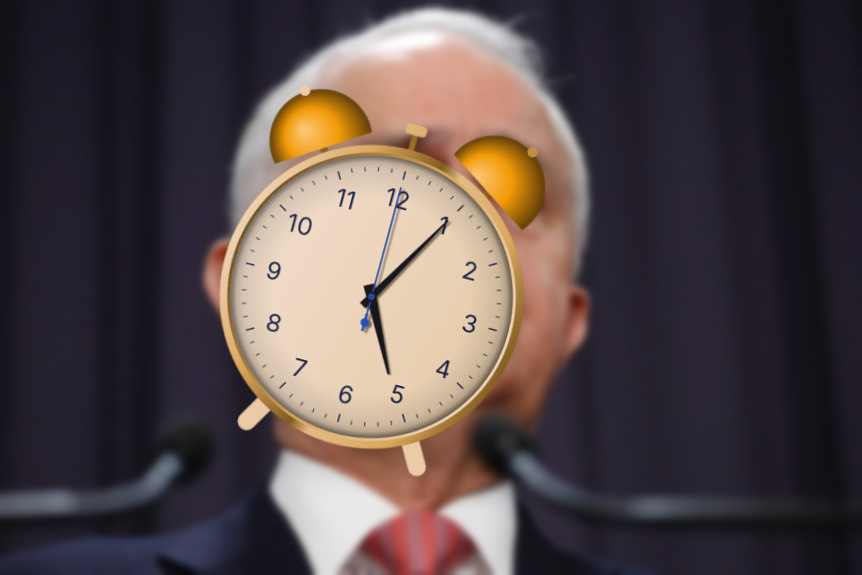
5:05:00
